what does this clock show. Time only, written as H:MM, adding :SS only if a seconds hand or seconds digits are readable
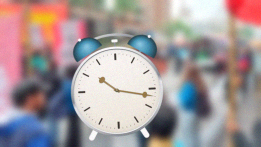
10:17
